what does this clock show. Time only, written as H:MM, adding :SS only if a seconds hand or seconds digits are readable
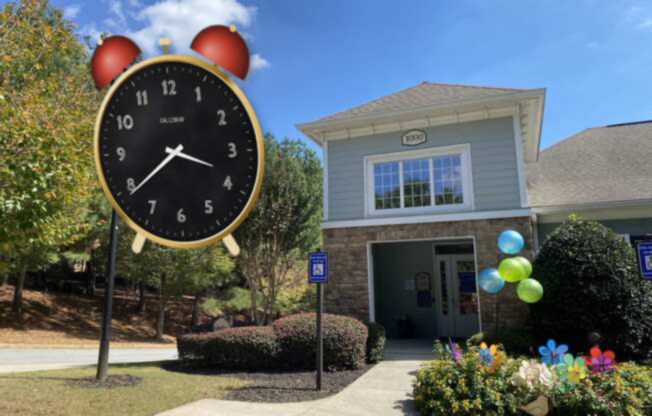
3:39
